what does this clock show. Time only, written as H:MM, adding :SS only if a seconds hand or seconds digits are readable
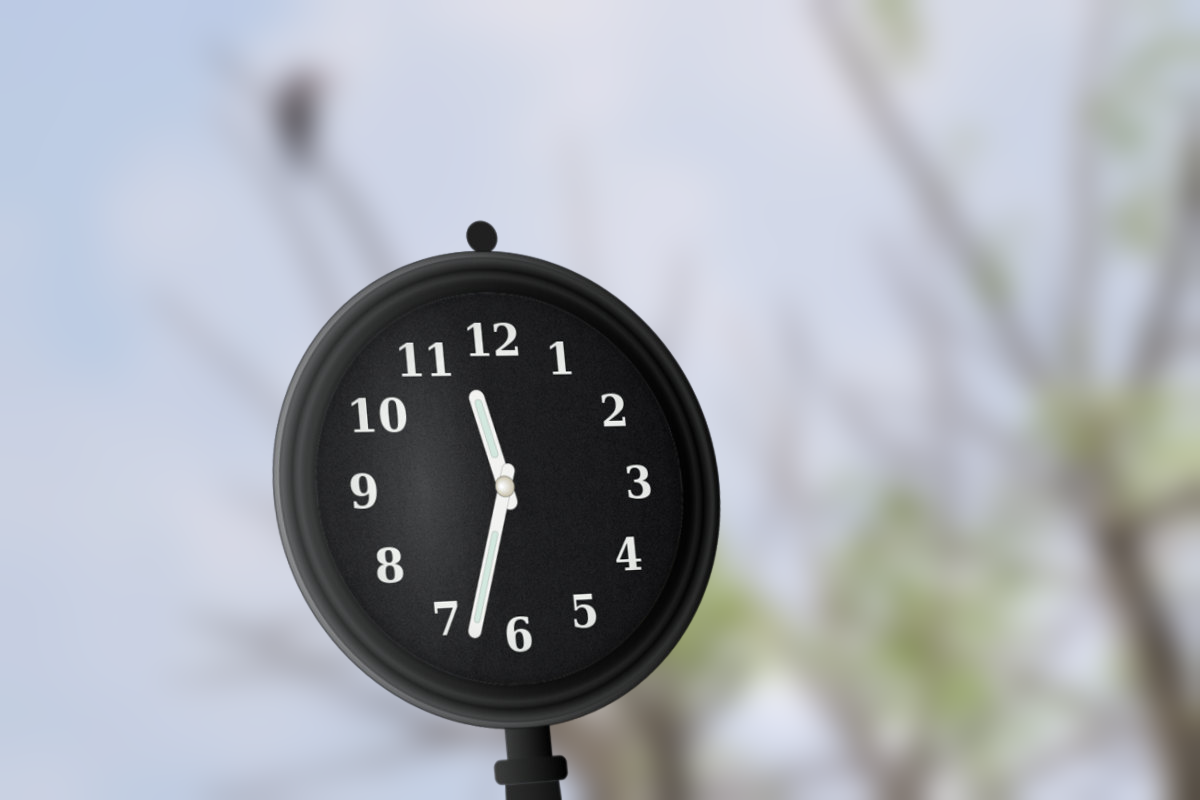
11:33
